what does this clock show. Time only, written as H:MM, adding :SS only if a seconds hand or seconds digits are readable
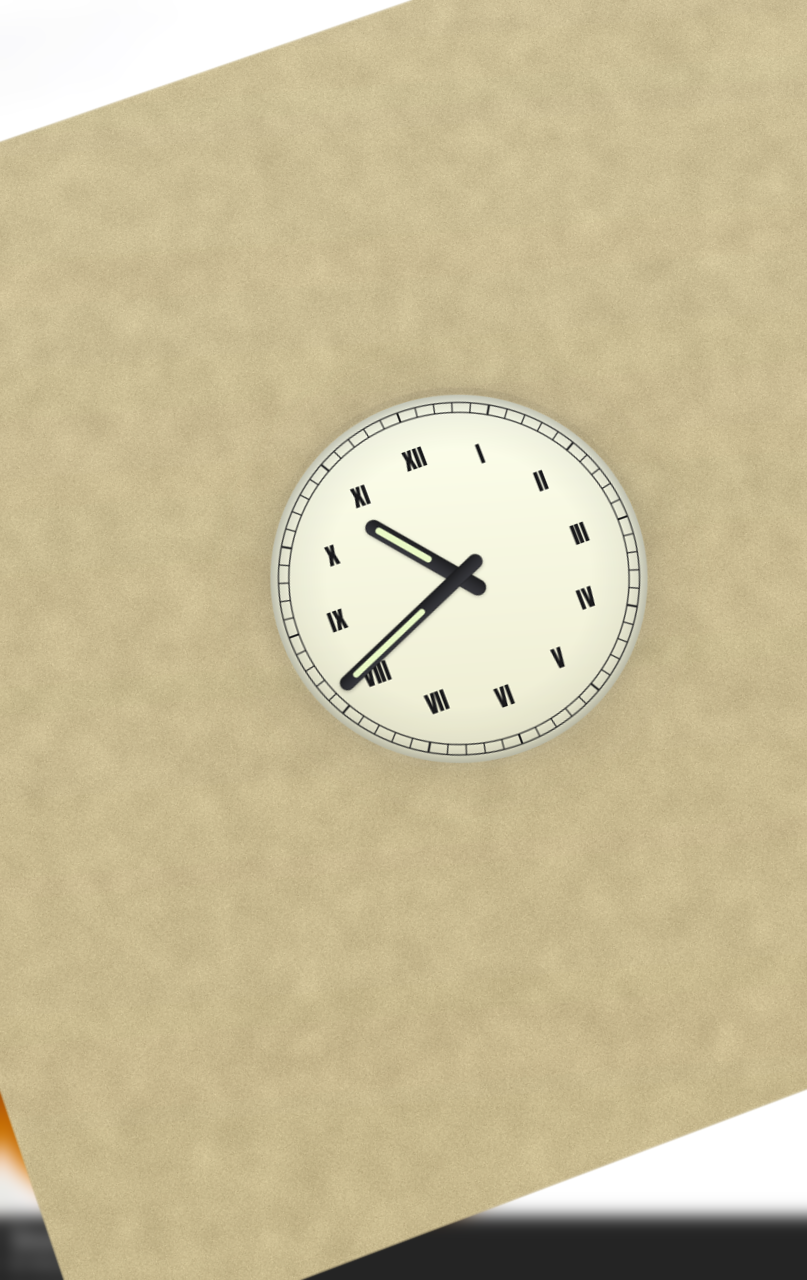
10:41
